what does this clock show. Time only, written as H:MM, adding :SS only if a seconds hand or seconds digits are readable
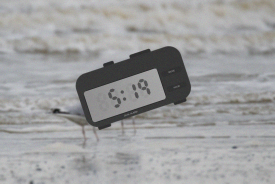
5:19
